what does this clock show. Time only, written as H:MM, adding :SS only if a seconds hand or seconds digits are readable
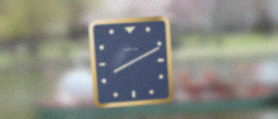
8:11
